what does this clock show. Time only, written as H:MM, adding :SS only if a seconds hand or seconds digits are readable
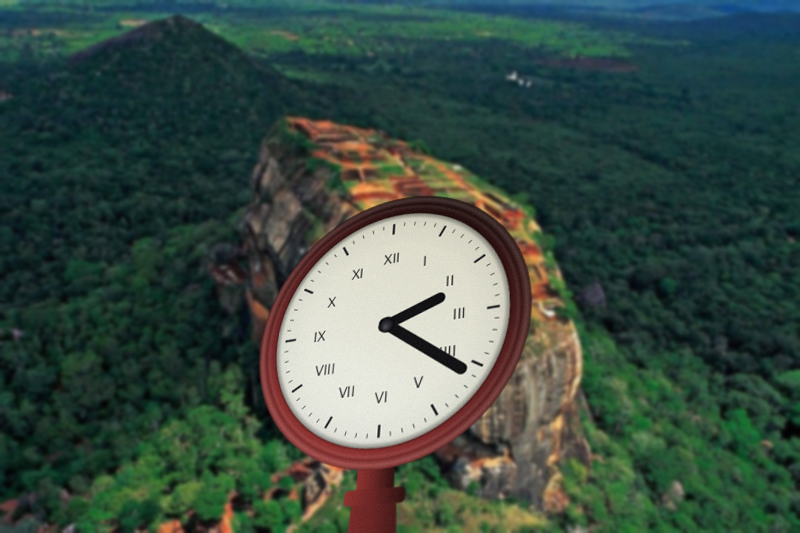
2:21
